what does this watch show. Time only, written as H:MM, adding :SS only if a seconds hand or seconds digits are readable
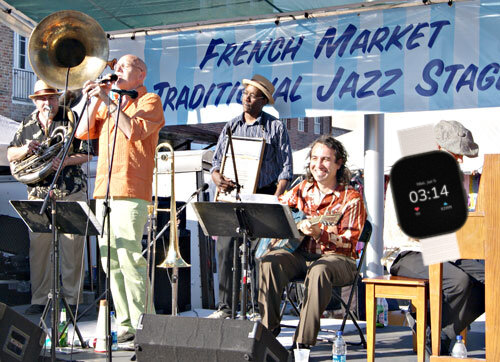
3:14
